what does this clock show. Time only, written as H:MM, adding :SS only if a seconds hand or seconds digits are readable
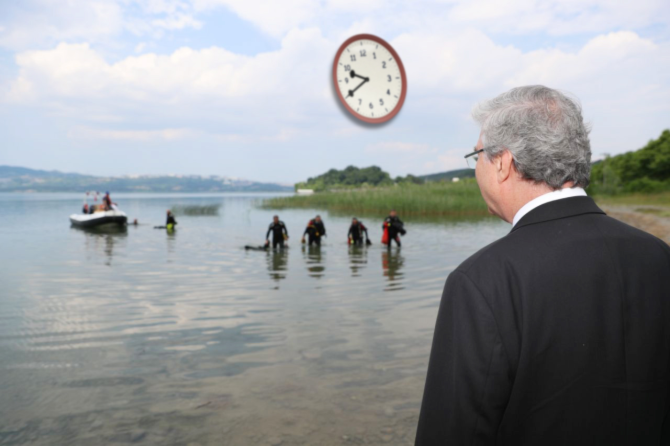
9:40
